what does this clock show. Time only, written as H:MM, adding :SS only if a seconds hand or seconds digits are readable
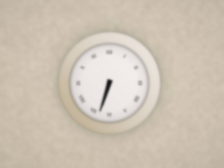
6:33
